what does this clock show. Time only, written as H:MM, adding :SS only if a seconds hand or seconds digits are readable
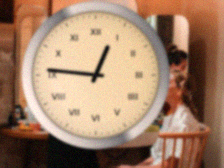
12:46
